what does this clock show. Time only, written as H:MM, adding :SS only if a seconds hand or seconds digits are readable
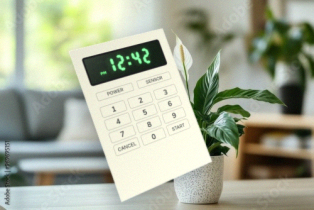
12:42
